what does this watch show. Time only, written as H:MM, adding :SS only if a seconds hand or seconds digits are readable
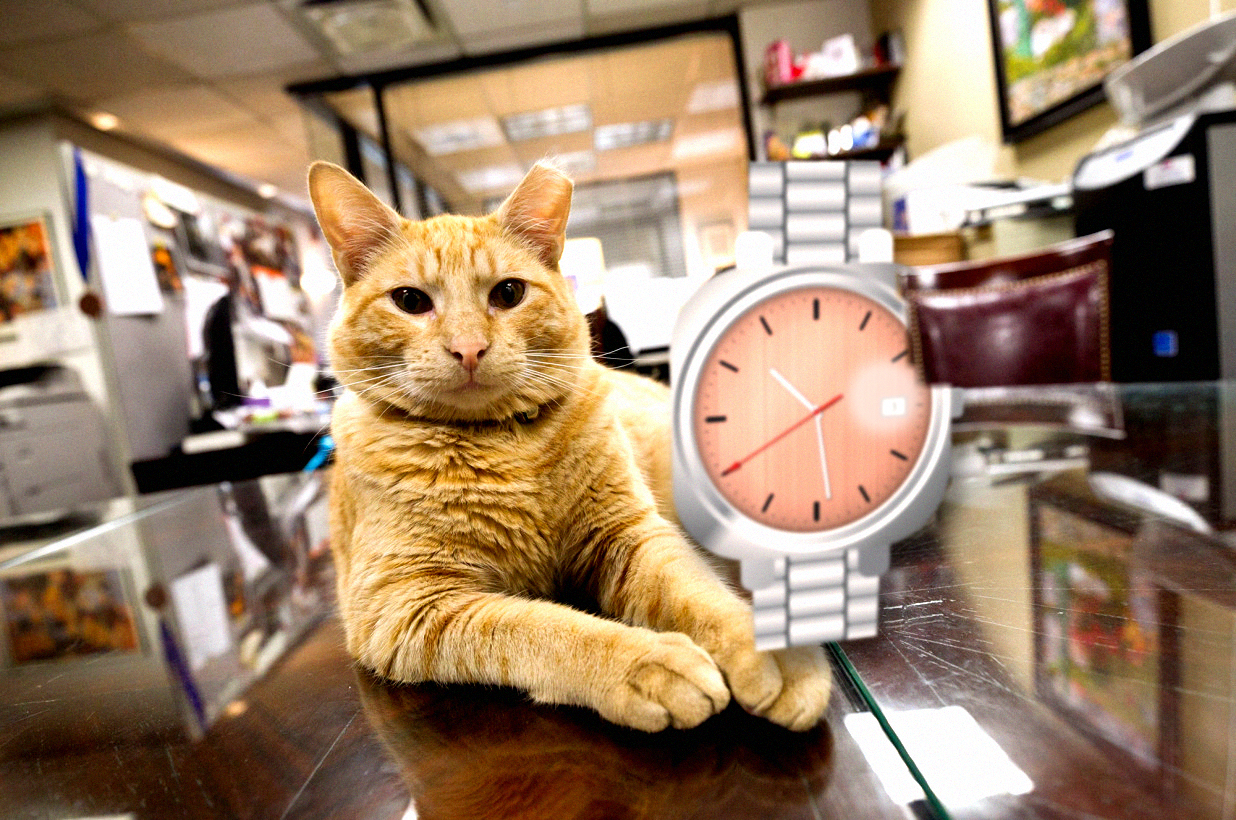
10:28:40
